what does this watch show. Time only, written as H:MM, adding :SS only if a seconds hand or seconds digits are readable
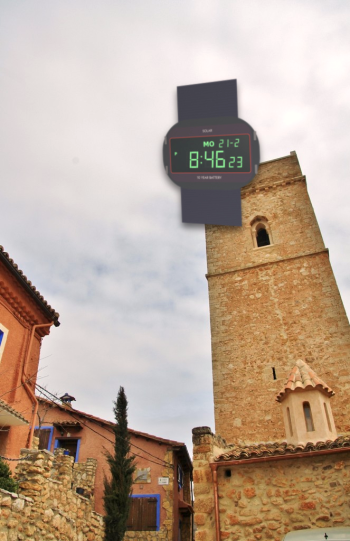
8:46:23
